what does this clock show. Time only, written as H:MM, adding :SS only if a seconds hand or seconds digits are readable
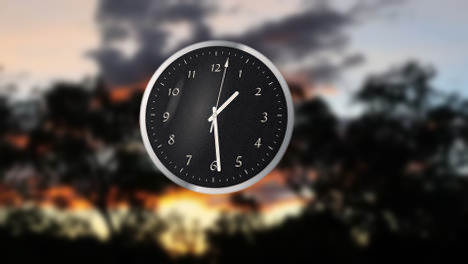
1:29:02
